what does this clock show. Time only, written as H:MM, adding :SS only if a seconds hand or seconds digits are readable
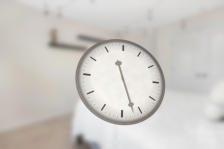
11:27
